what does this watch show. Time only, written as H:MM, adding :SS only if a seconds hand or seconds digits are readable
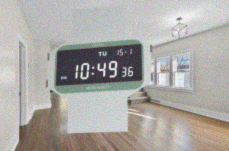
10:49:36
